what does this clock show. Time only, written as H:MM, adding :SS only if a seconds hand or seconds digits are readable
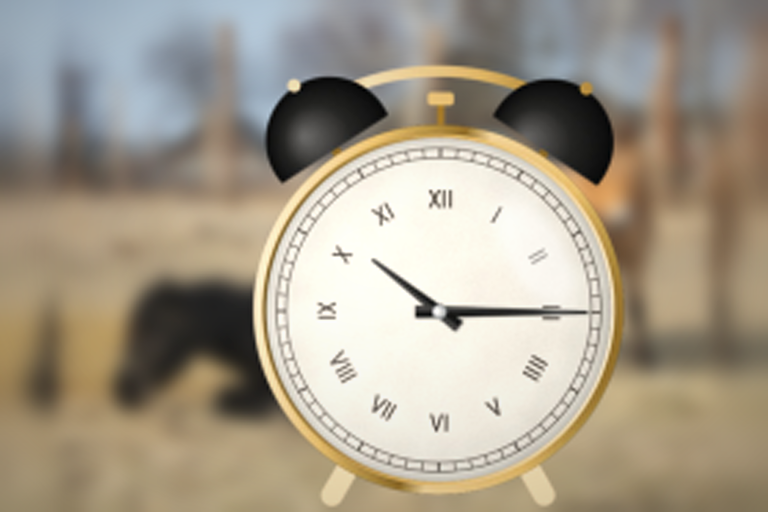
10:15
